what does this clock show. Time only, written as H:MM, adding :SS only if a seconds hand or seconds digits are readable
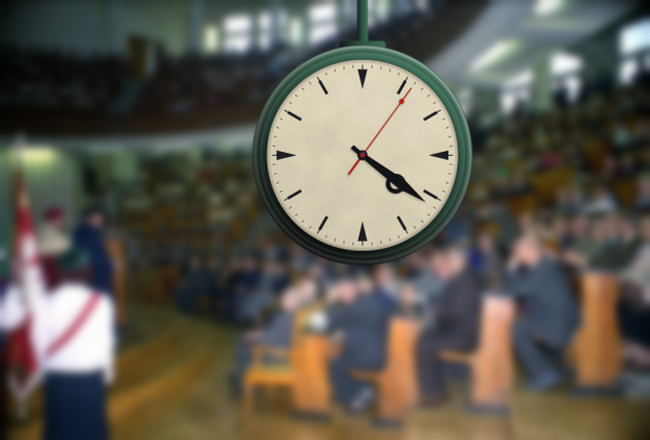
4:21:06
